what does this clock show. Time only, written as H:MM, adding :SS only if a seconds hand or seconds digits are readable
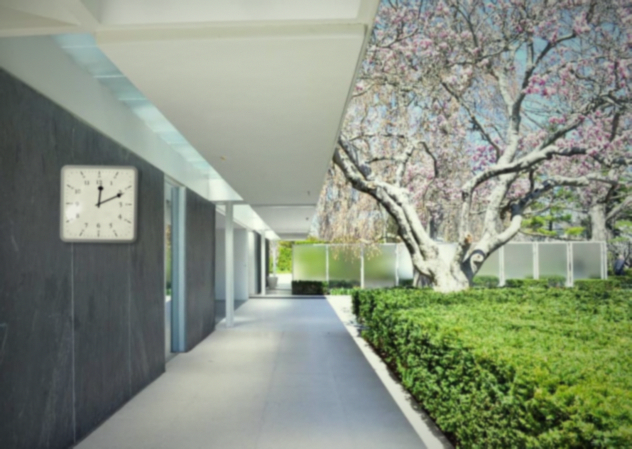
12:11
